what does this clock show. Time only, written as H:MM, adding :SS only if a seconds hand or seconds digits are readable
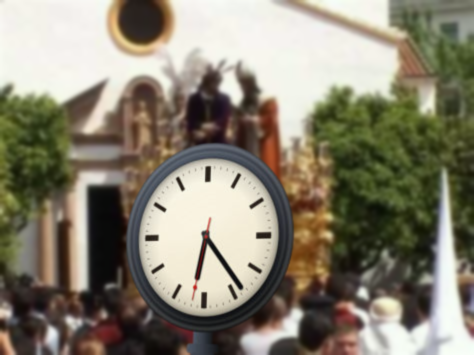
6:23:32
